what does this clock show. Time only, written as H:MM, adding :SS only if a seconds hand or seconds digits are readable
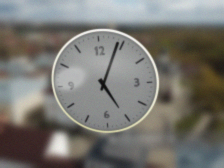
5:04
